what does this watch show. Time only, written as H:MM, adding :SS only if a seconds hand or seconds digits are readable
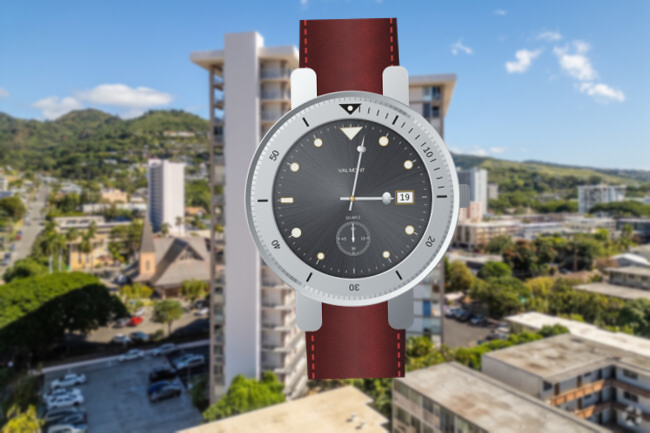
3:02
